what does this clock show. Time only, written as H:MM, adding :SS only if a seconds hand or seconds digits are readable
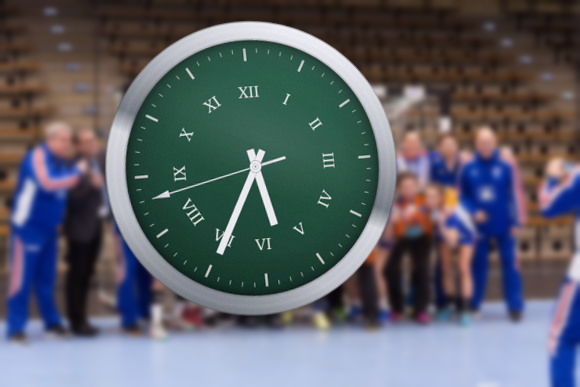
5:34:43
